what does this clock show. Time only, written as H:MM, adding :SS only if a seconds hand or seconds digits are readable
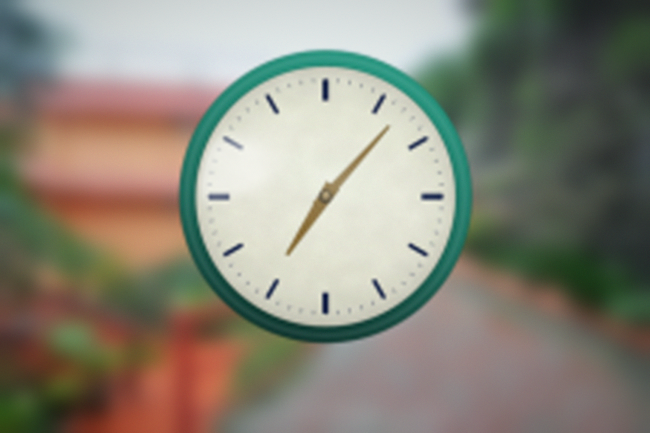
7:07
